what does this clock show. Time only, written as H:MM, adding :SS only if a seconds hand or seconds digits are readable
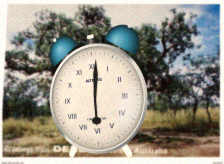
6:01
